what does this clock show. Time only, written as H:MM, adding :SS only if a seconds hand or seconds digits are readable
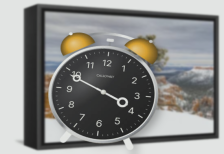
3:49
